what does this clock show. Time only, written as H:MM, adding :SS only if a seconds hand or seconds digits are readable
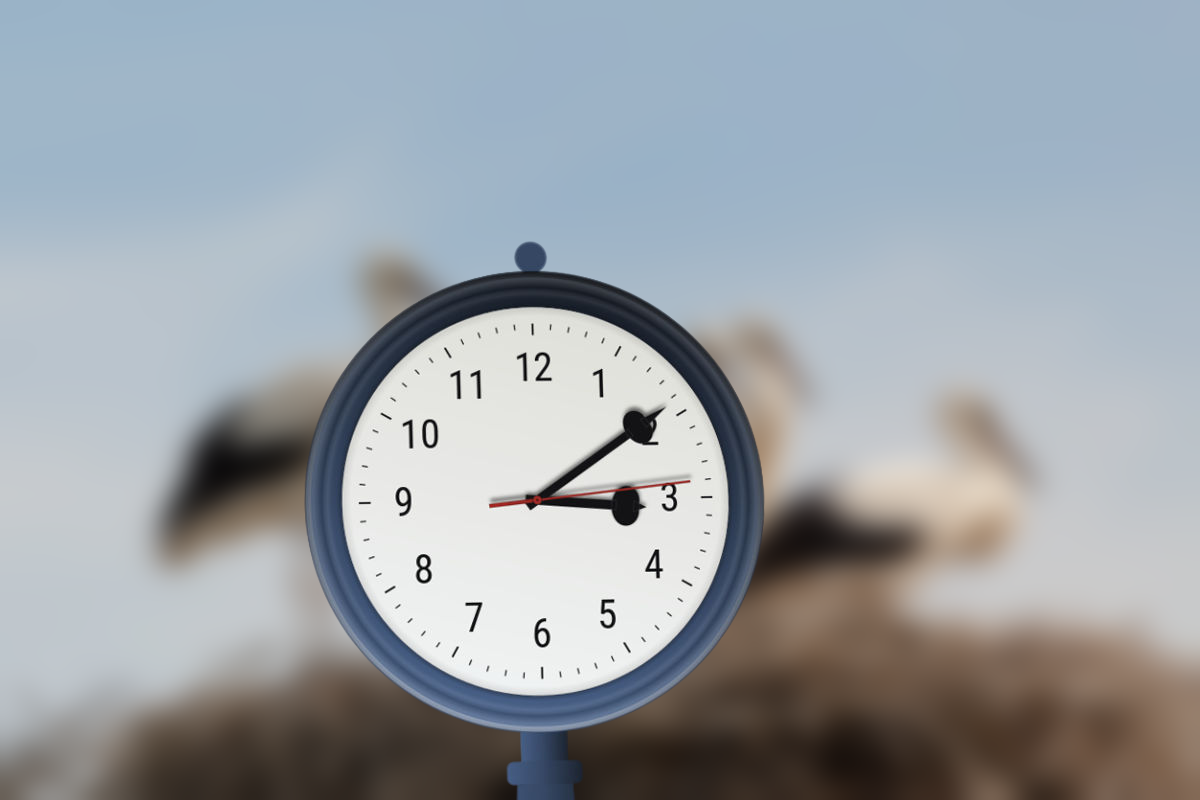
3:09:14
